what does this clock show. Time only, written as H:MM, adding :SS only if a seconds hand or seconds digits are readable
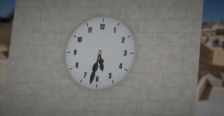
5:32
